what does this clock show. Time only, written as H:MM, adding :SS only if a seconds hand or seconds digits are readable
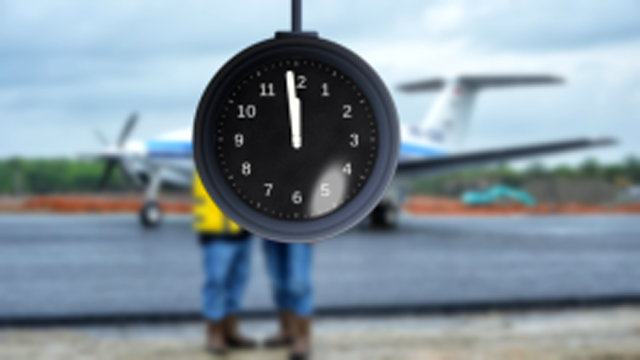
11:59
